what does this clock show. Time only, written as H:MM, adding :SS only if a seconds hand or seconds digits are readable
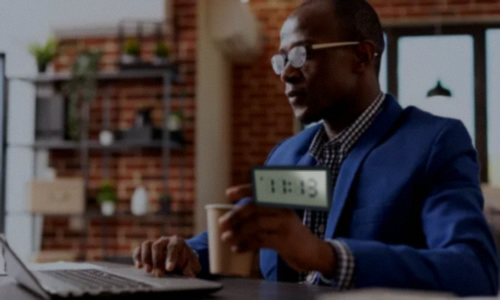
11:13
